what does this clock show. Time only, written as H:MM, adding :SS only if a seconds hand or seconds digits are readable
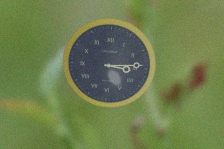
3:14
